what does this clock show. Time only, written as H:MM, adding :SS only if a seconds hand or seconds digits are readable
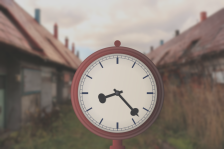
8:23
